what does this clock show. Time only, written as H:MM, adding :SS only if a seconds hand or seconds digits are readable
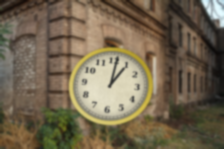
1:01
